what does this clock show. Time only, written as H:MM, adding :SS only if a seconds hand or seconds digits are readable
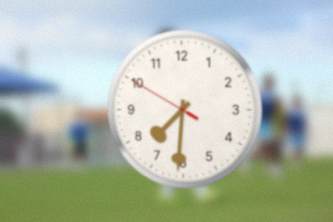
7:30:50
